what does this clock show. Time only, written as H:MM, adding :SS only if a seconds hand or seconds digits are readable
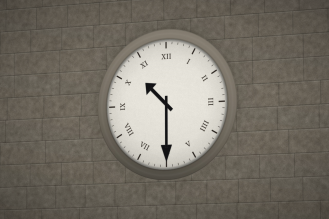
10:30
